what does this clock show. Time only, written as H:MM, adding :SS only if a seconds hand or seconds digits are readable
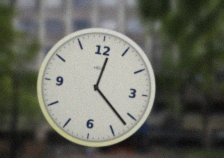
12:22
